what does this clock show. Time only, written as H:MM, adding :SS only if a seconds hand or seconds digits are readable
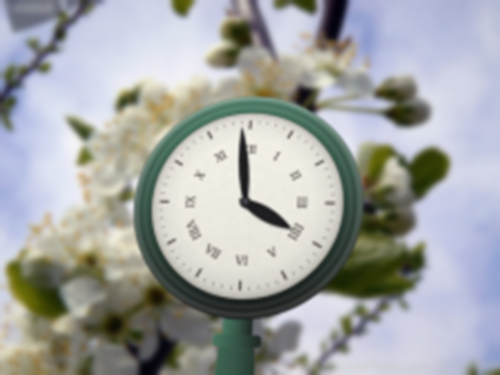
3:59
